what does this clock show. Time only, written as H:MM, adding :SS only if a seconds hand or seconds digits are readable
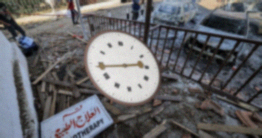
2:44
